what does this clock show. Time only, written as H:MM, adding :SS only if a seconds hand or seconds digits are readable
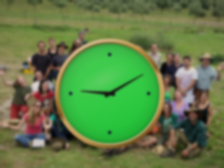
9:10
